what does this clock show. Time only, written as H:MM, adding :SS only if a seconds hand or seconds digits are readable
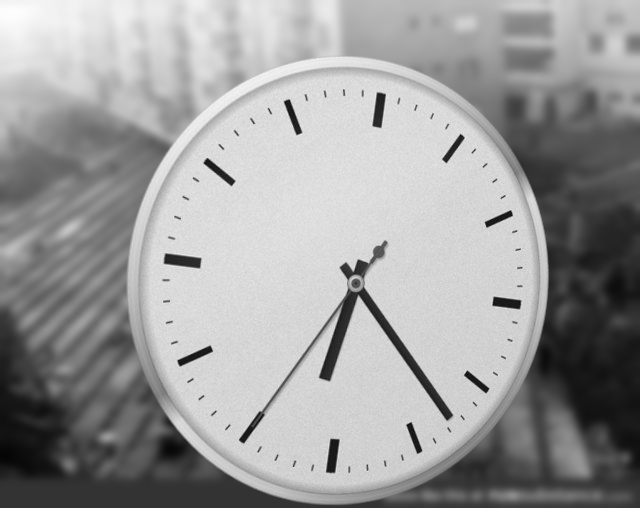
6:22:35
